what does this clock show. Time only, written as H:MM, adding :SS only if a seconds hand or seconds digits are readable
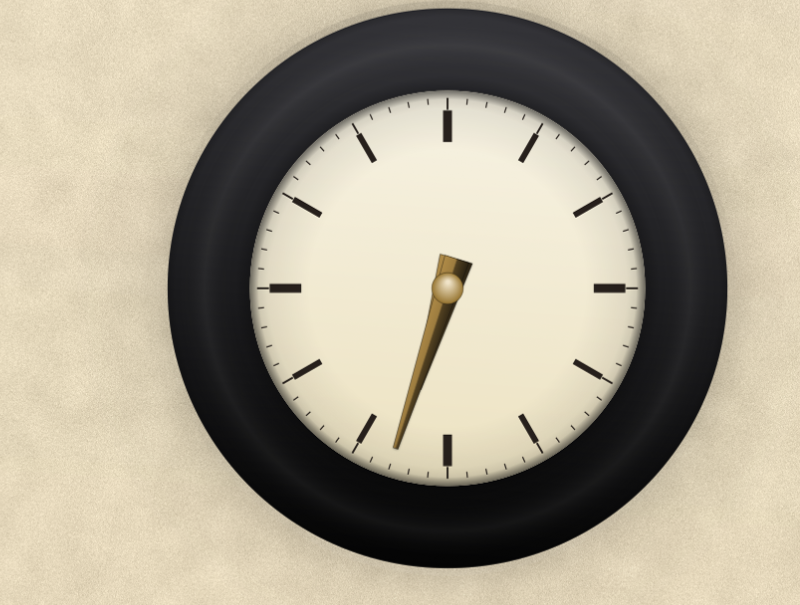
6:33
